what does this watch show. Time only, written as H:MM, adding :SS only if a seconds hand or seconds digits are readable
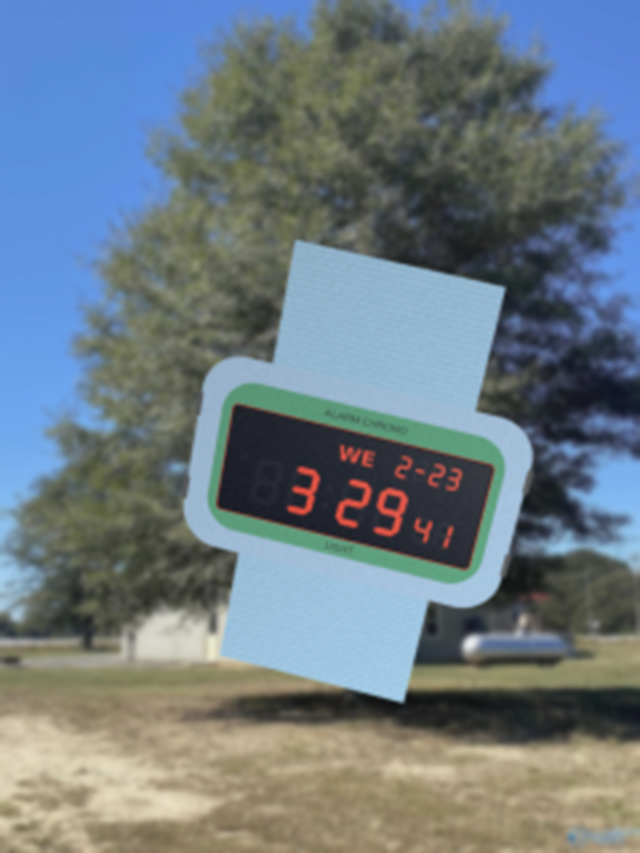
3:29:41
